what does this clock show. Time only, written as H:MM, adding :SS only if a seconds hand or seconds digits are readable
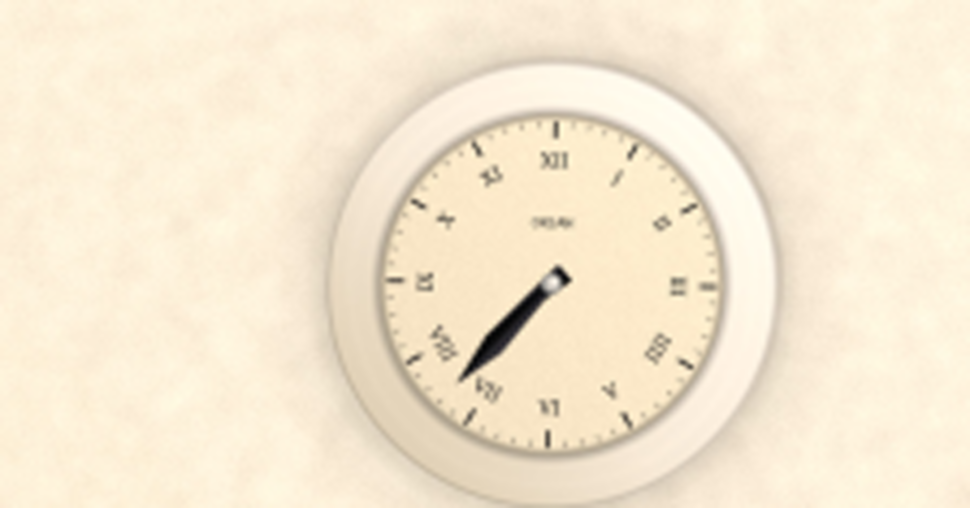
7:37
